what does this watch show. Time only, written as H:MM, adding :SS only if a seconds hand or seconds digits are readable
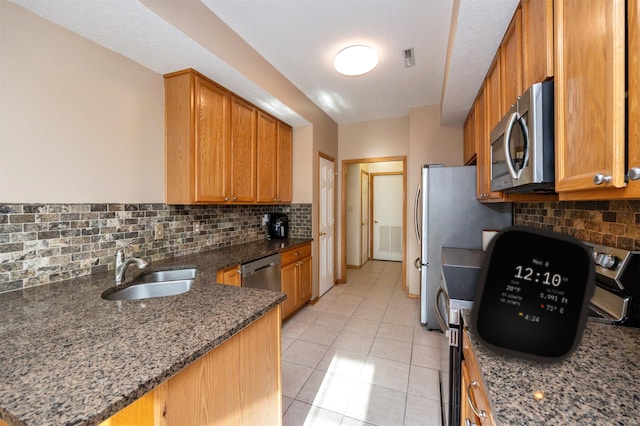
12:10
